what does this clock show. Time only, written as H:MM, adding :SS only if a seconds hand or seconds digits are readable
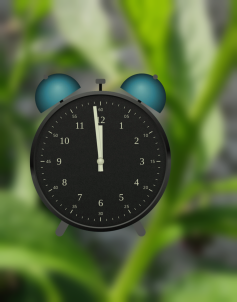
11:59
